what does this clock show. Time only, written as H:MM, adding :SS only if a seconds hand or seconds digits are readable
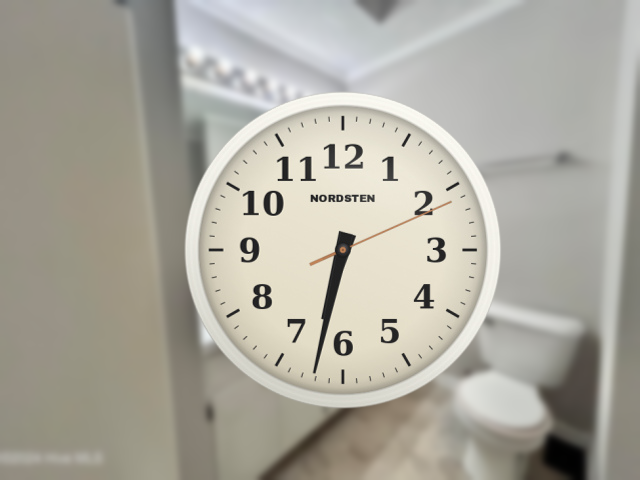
6:32:11
